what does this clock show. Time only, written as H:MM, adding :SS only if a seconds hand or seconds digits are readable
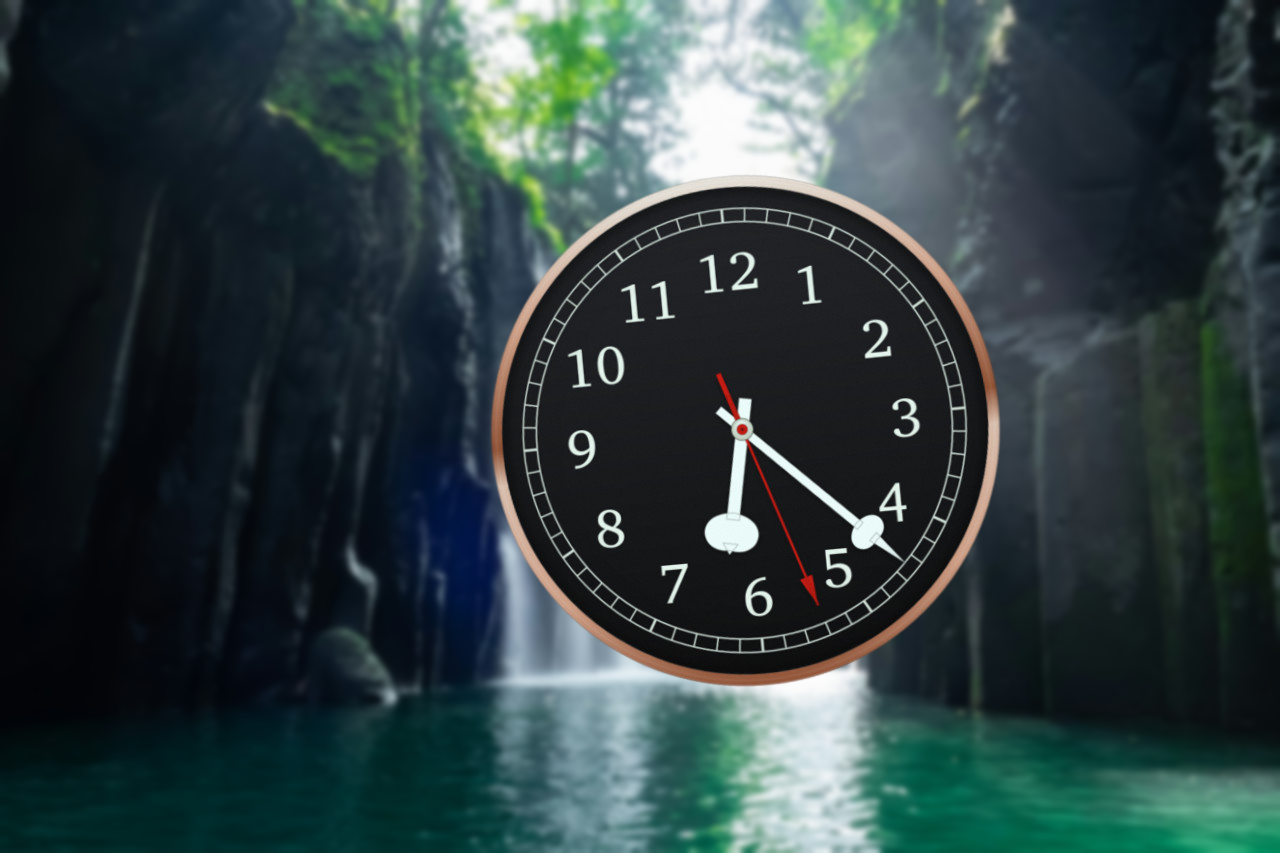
6:22:27
